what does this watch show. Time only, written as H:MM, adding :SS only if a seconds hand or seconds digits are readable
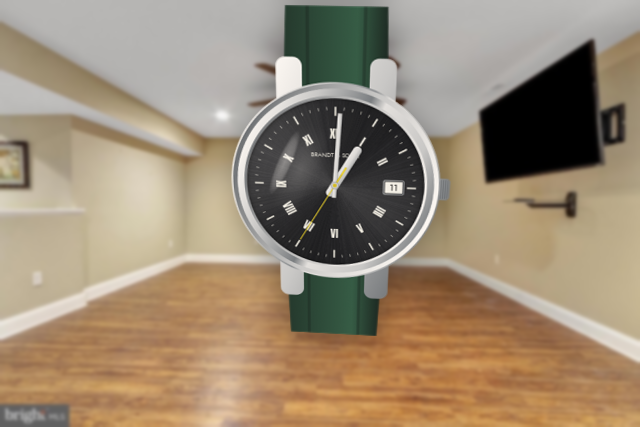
1:00:35
